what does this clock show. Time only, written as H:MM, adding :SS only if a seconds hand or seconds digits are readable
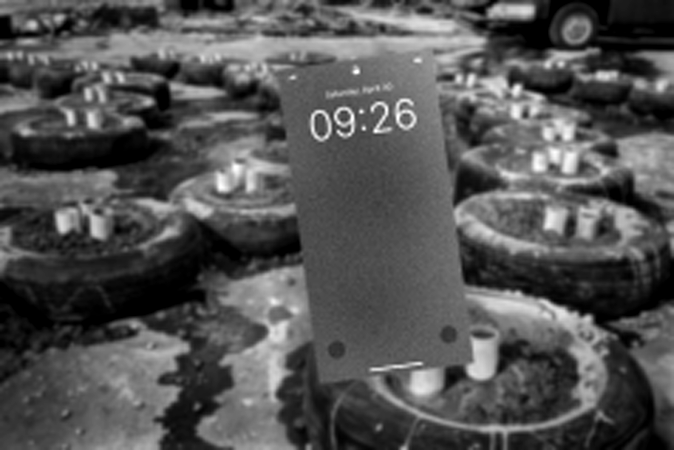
9:26
